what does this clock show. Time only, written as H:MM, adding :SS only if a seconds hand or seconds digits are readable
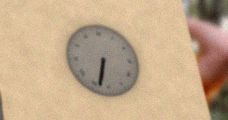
6:33
